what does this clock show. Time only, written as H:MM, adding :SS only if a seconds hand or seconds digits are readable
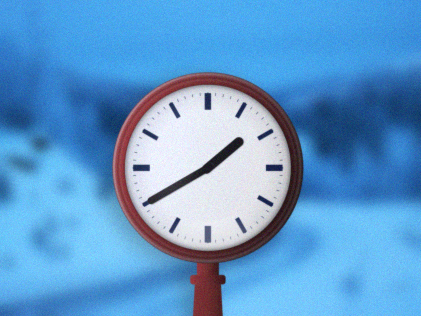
1:40
